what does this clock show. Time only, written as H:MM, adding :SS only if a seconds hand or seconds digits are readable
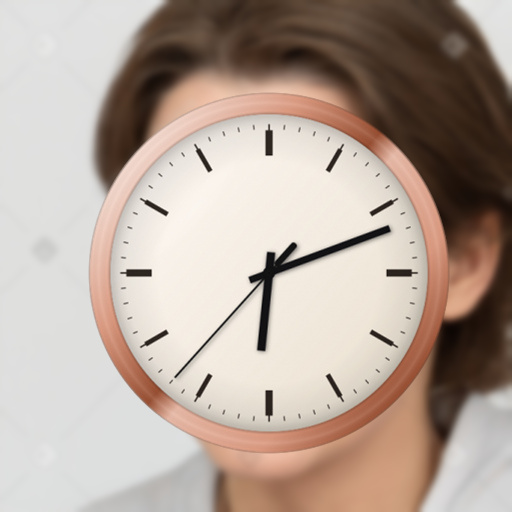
6:11:37
